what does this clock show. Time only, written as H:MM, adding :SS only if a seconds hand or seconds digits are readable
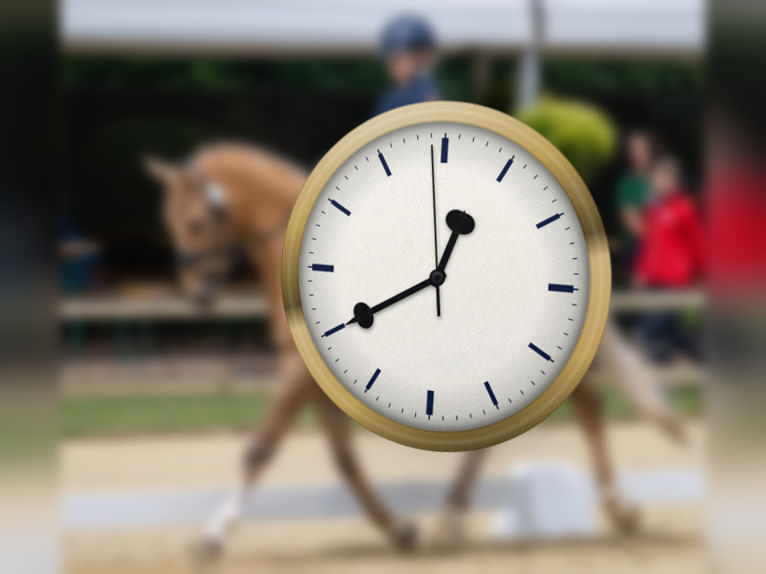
12:39:59
